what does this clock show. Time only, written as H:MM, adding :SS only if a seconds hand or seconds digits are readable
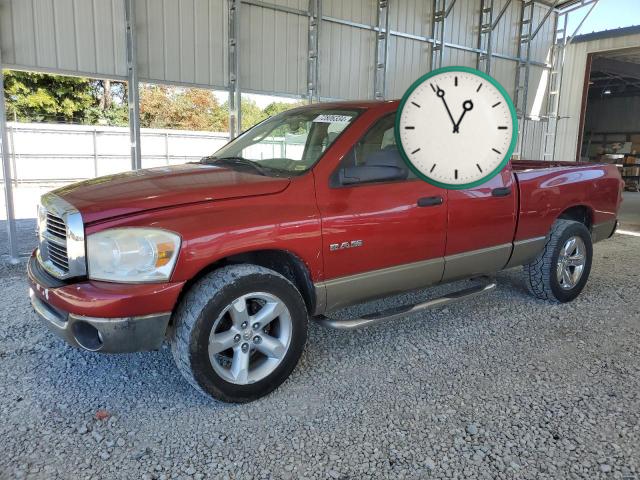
12:56
